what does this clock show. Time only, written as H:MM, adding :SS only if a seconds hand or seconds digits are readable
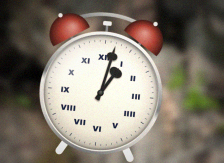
1:02
